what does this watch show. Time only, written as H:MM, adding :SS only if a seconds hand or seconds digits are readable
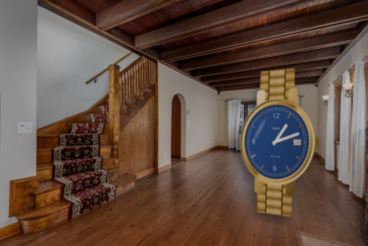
1:12
